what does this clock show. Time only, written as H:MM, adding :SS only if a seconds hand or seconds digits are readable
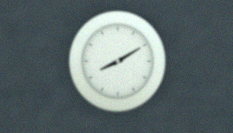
8:10
